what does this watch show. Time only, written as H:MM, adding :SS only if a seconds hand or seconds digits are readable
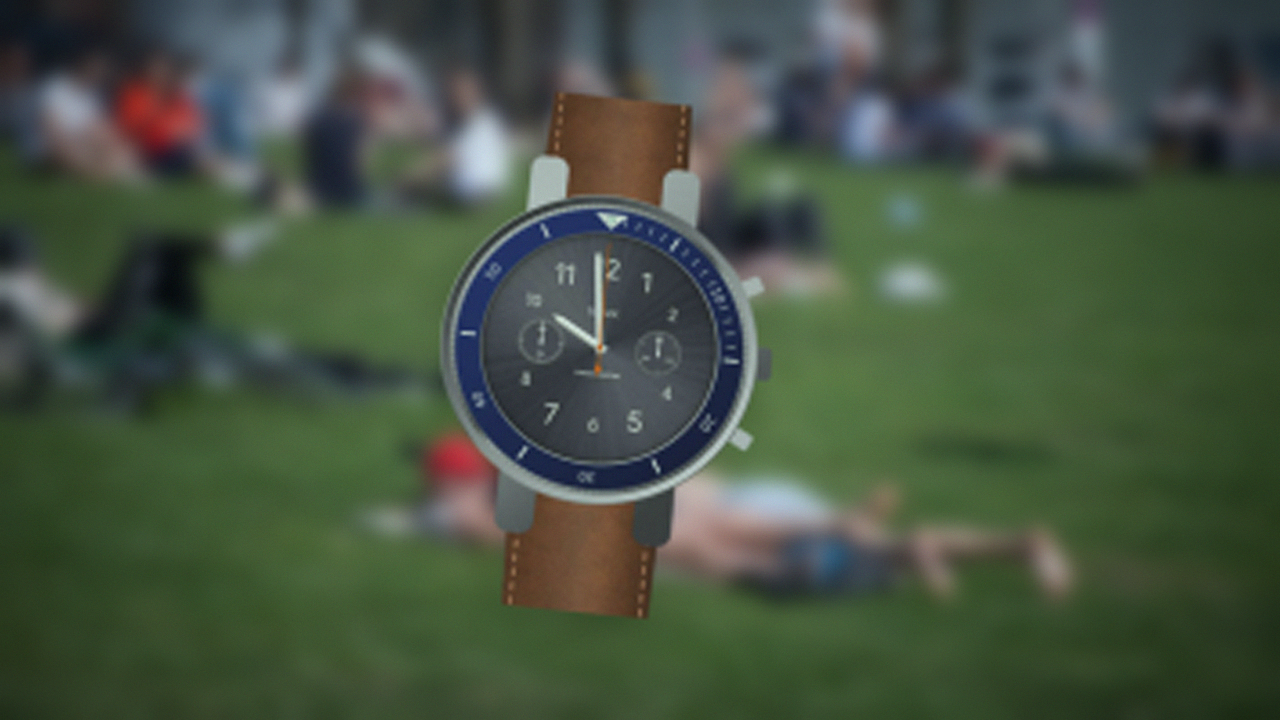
9:59
